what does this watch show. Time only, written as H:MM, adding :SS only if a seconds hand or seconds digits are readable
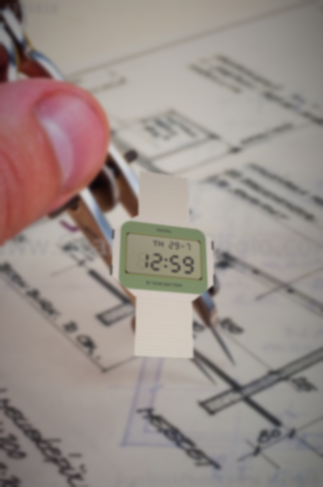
12:59
